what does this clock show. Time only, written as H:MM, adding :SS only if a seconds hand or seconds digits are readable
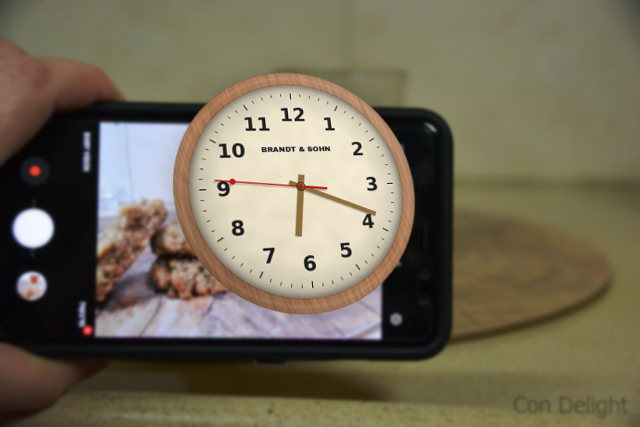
6:18:46
